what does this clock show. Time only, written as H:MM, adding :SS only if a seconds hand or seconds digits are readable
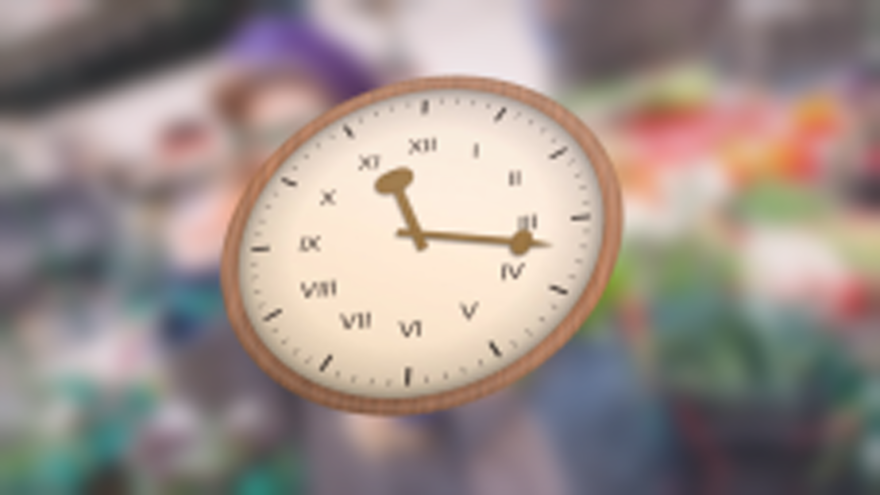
11:17
